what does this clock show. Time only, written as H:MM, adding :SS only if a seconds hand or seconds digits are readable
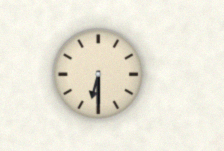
6:30
